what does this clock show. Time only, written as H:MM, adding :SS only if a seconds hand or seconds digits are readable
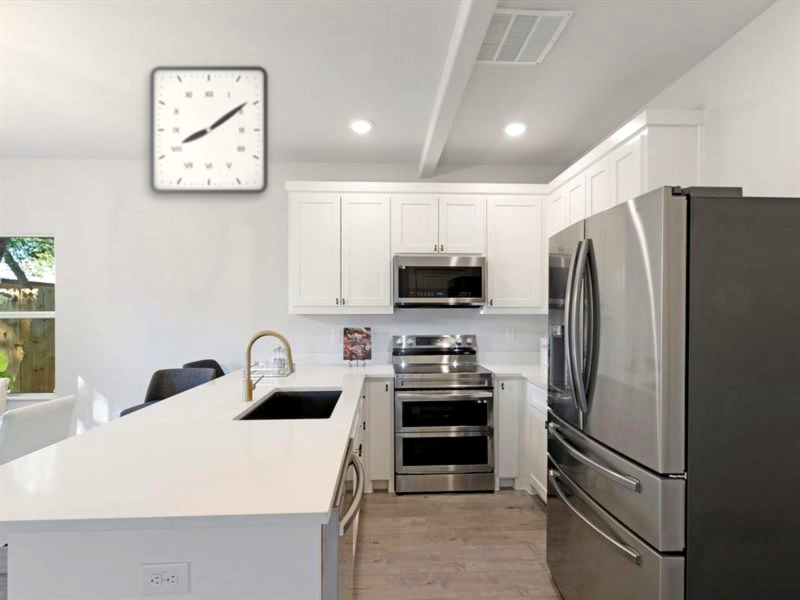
8:09
